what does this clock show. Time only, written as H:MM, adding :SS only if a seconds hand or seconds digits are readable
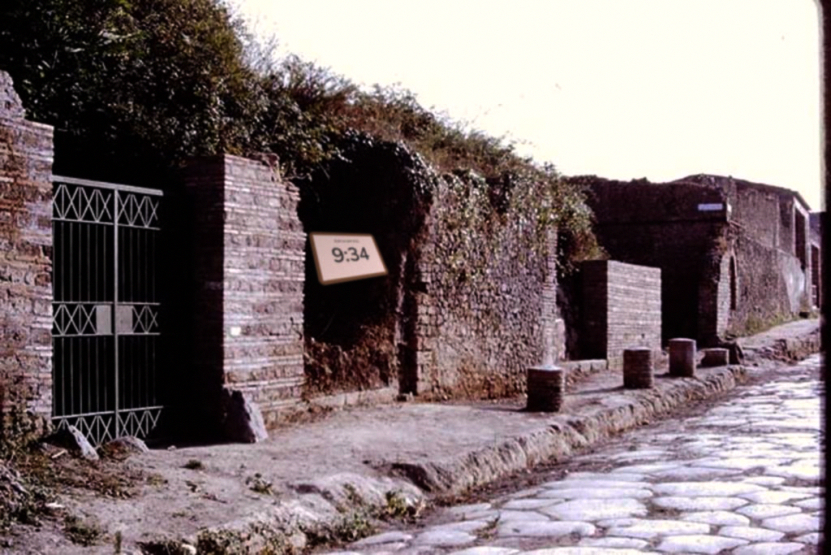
9:34
